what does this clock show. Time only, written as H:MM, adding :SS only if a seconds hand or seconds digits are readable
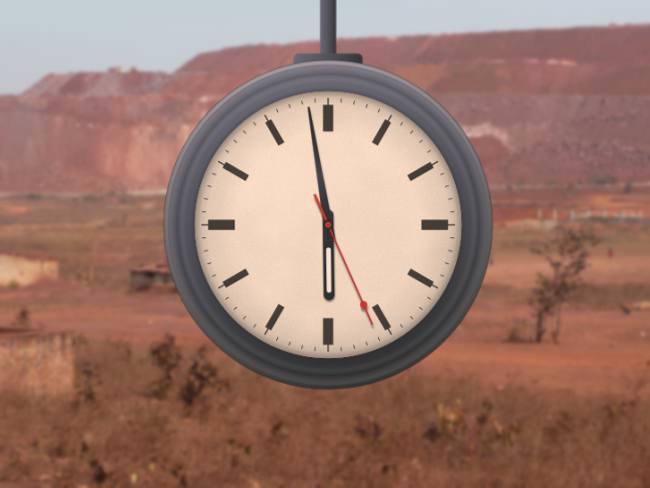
5:58:26
